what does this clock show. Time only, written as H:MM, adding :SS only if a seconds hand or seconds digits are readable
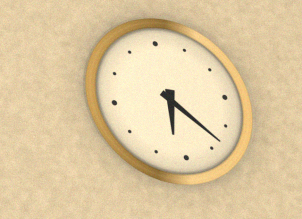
6:23
